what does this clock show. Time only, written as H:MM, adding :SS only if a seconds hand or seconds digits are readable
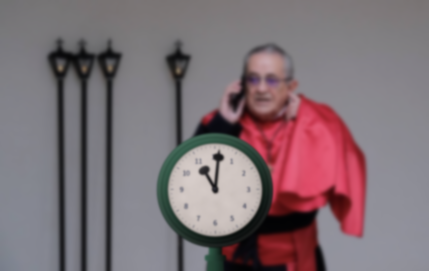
11:01
